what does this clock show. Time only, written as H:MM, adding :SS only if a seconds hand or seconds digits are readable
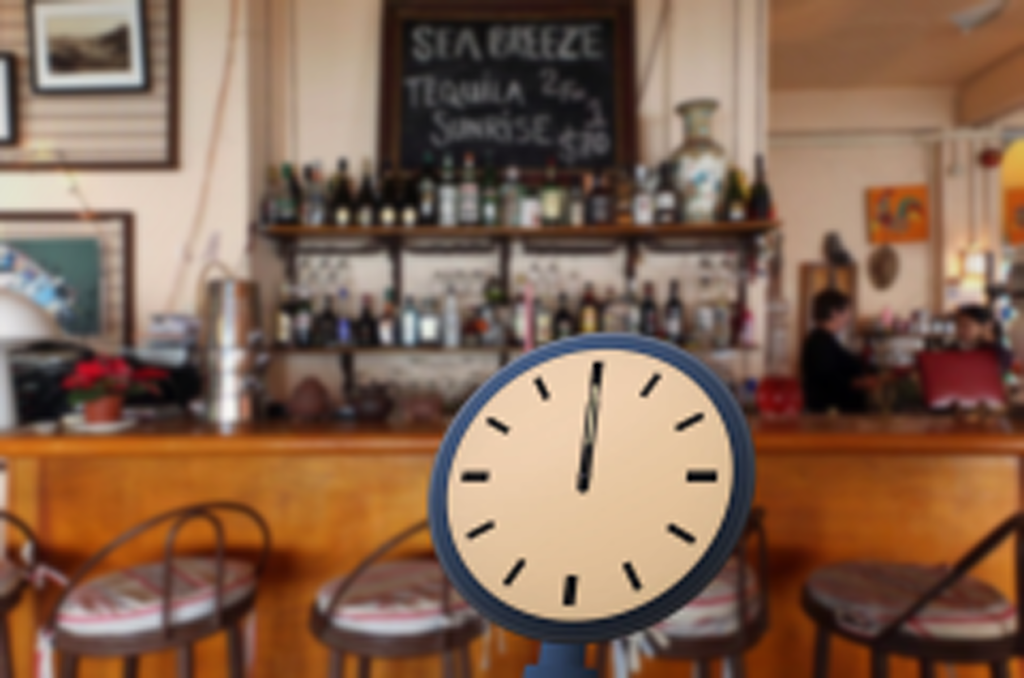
12:00
